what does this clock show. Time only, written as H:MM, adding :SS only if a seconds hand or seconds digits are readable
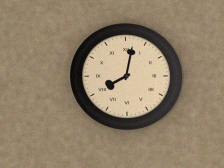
8:02
